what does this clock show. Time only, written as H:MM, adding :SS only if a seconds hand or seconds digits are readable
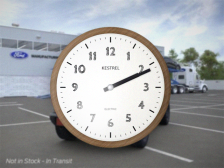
2:11
